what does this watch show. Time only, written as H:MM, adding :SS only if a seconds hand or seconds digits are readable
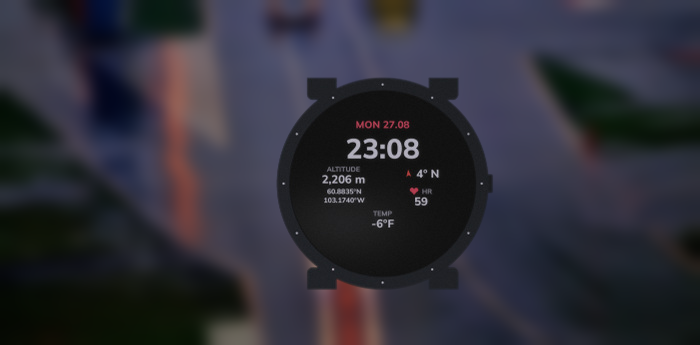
23:08
